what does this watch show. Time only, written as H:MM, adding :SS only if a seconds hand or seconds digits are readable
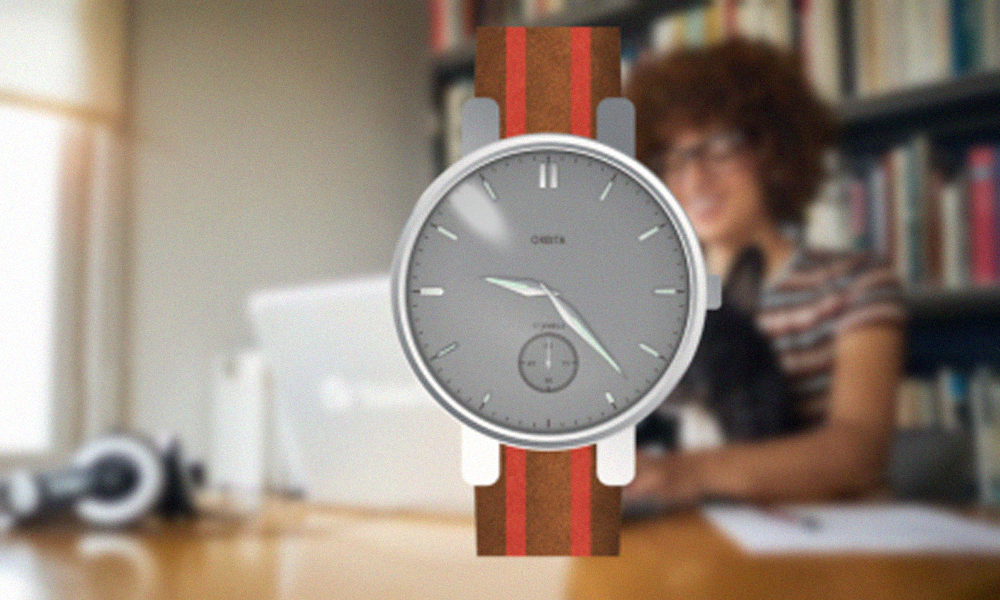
9:23
